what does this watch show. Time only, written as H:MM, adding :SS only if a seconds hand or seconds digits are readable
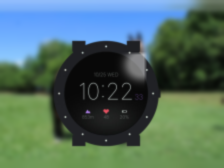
10:22
